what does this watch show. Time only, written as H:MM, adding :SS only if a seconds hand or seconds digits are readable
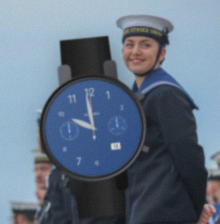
9:59
